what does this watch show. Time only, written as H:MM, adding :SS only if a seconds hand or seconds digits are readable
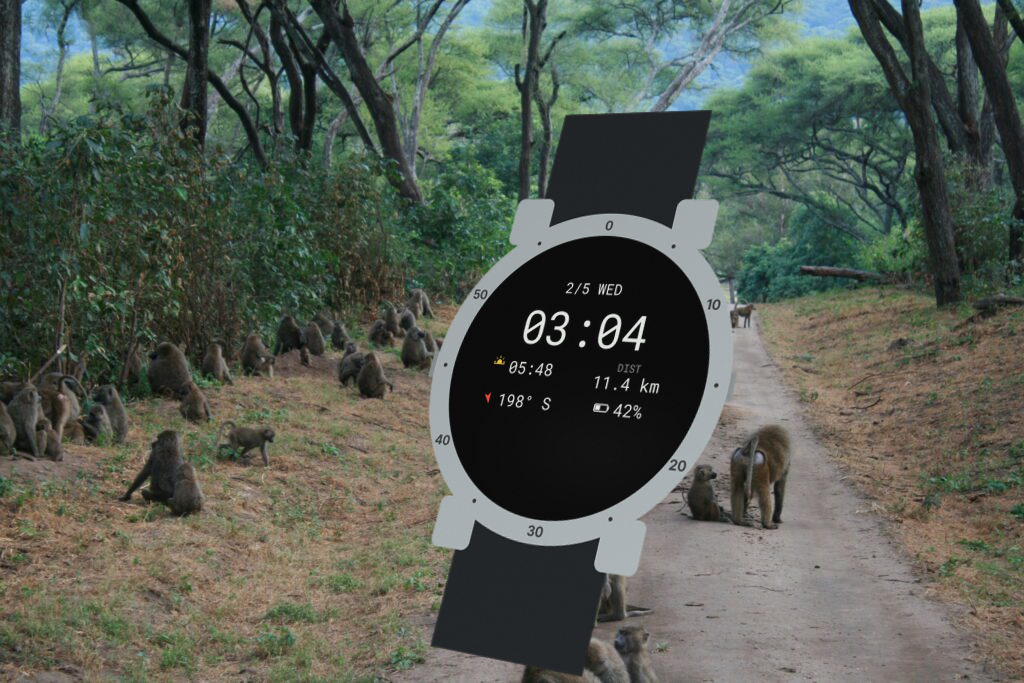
3:04
